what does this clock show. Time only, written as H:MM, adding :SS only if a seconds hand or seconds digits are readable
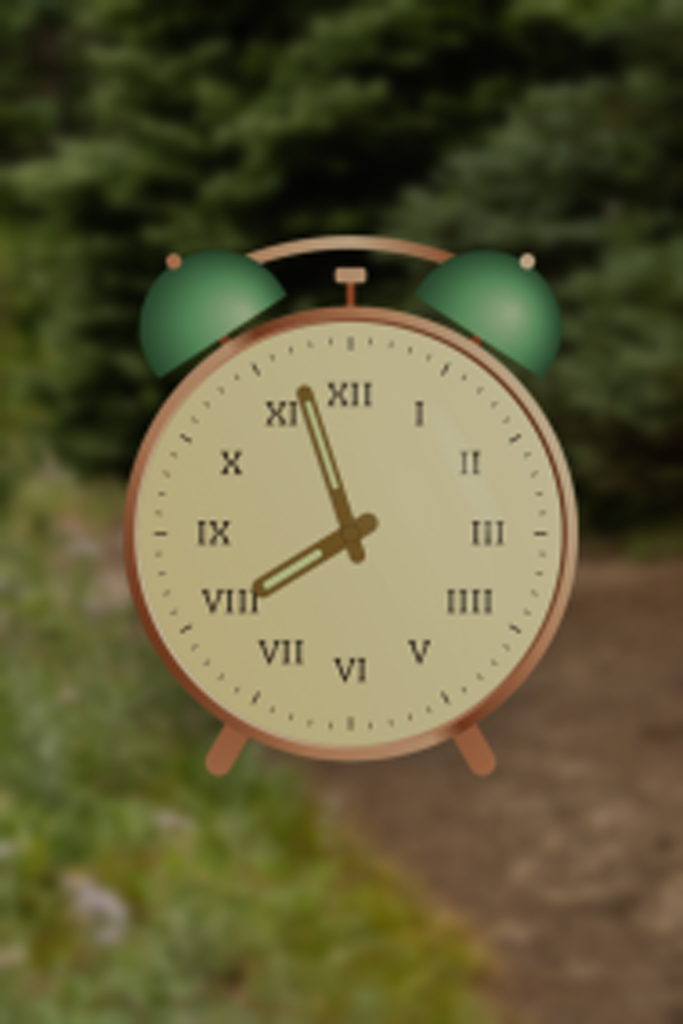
7:57
